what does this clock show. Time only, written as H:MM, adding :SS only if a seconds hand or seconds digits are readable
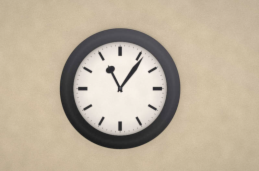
11:06
